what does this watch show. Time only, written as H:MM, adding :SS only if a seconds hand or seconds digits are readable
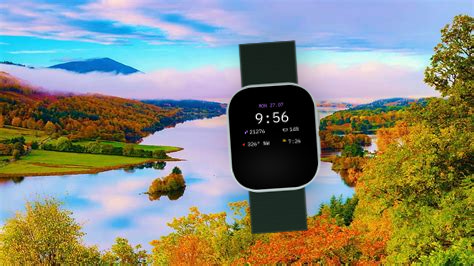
9:56
